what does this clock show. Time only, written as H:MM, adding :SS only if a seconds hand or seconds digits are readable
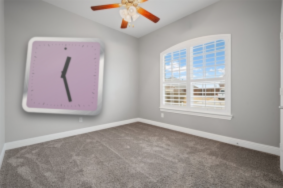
12:27
